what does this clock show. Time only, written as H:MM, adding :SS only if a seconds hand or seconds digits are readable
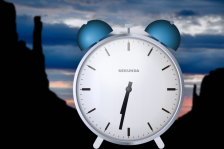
6:32
